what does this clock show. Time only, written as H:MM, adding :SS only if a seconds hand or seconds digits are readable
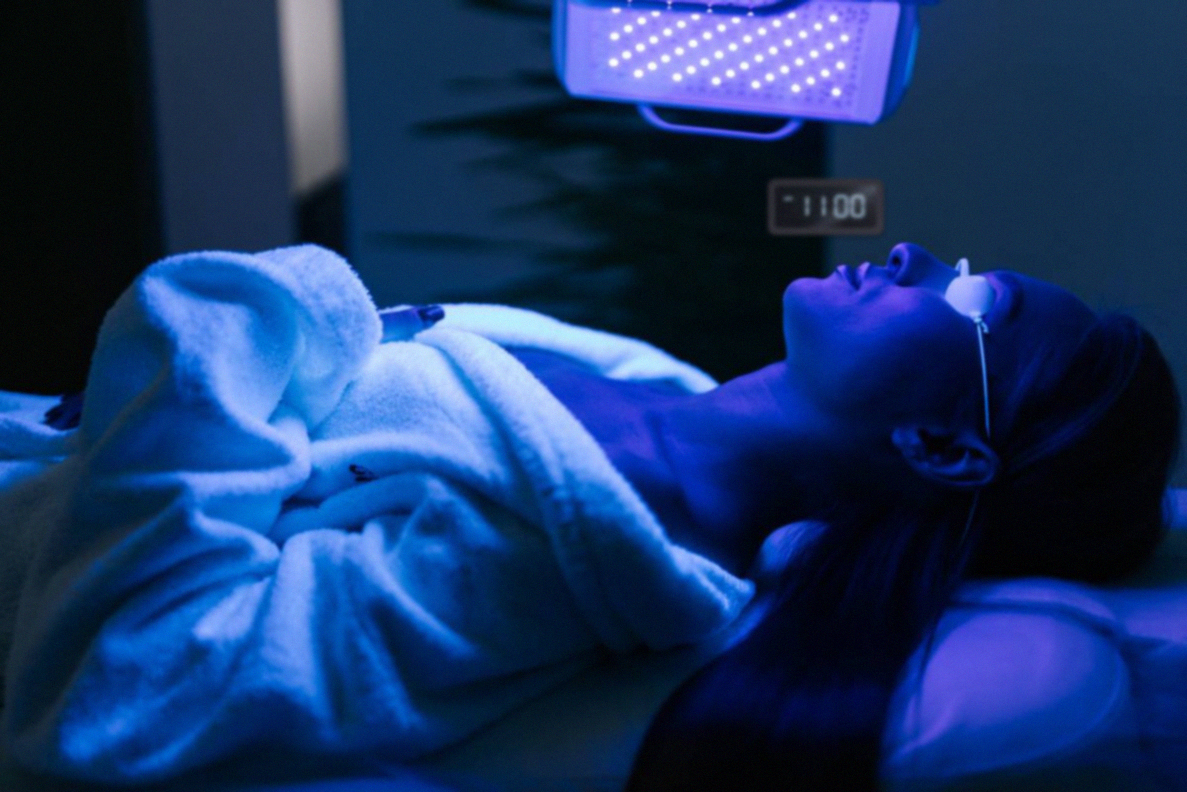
11:00
